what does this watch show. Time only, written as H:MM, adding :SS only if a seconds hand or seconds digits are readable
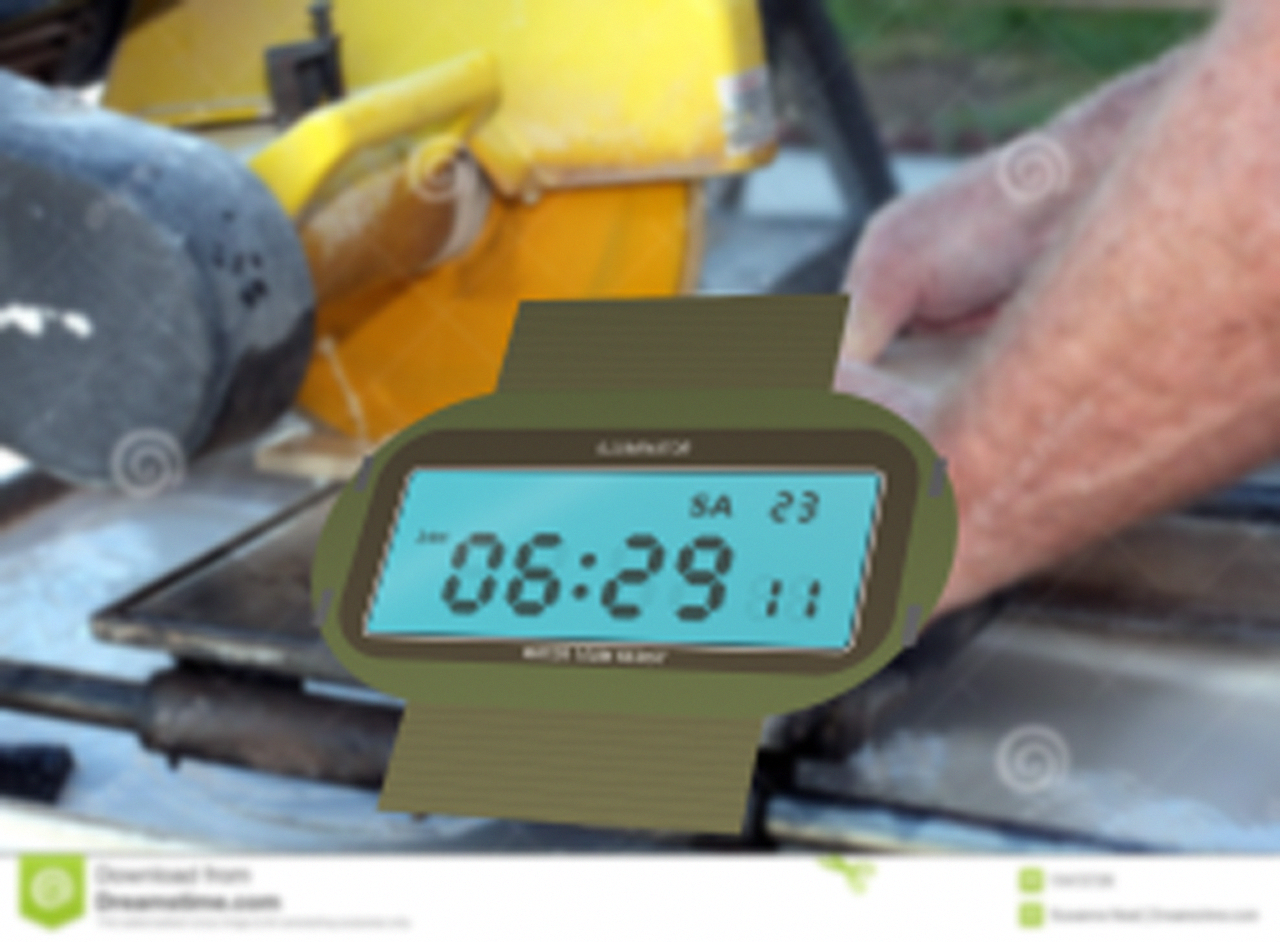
6:29:11
